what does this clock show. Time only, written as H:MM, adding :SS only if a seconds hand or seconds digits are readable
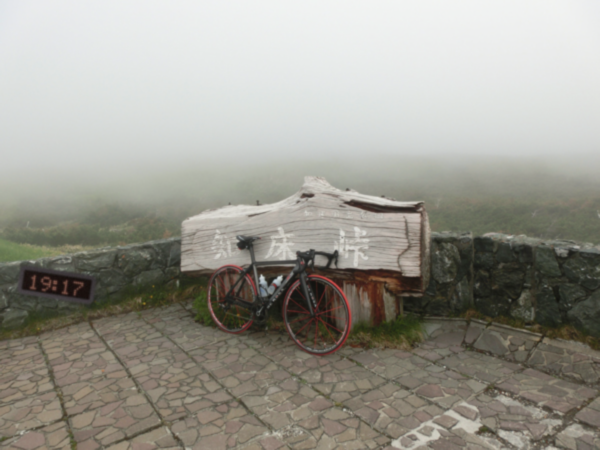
19:17
